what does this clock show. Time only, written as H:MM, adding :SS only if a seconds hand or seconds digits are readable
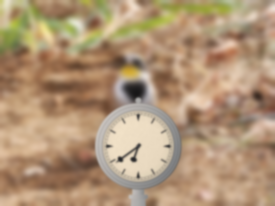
6:39
